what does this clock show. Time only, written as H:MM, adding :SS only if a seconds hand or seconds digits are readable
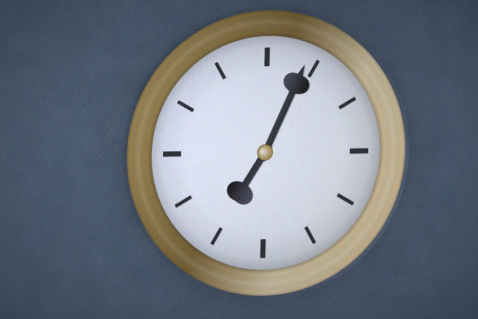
7:04
